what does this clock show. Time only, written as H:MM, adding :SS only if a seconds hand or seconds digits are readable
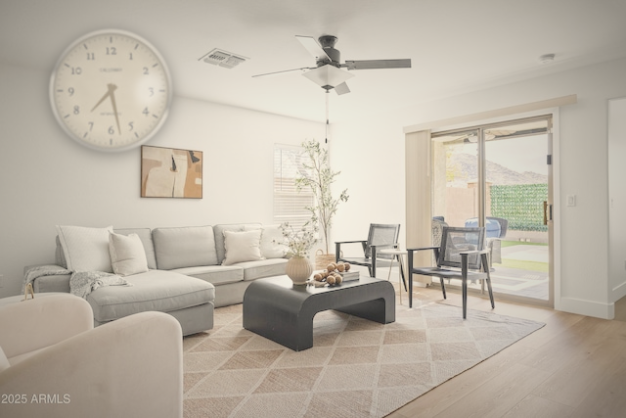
7:28
